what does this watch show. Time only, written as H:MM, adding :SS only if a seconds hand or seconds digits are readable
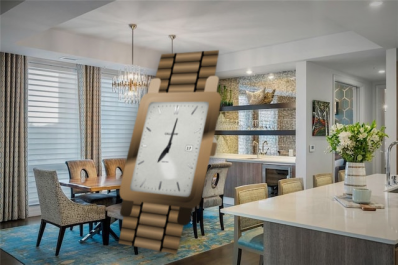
7:01
